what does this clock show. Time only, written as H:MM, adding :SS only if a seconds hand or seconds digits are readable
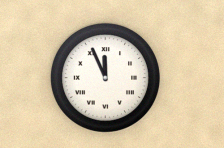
11:56
